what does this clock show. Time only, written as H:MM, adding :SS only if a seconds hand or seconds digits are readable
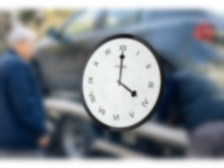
4:00
